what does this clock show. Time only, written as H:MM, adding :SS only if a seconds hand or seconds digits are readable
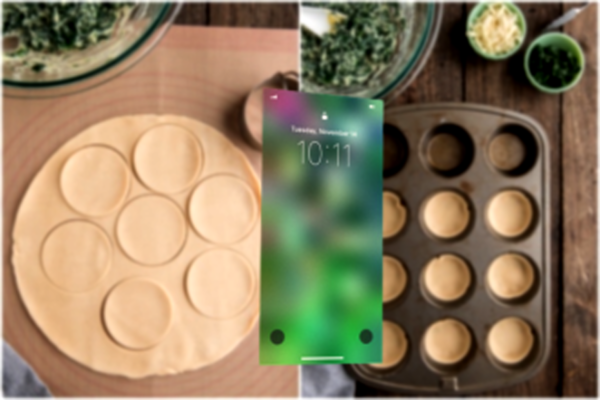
10:11
